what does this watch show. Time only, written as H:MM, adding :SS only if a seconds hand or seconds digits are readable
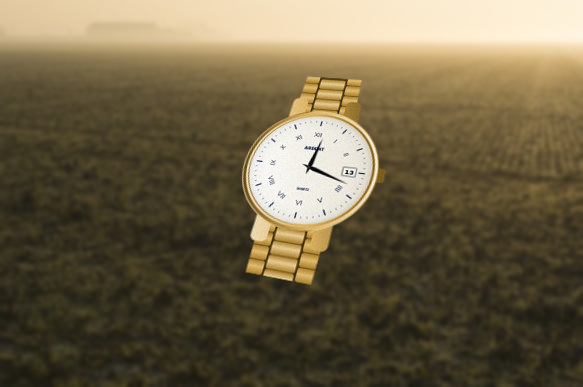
12:18
